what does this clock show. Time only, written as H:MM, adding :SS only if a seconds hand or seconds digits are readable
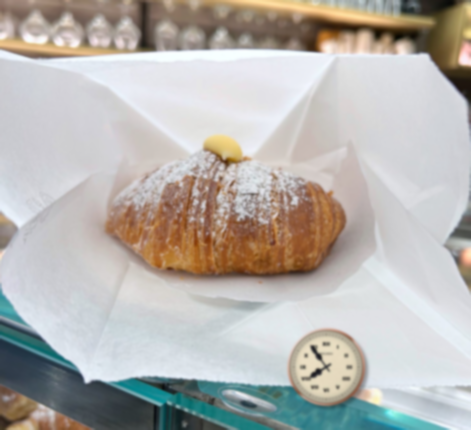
7:54
